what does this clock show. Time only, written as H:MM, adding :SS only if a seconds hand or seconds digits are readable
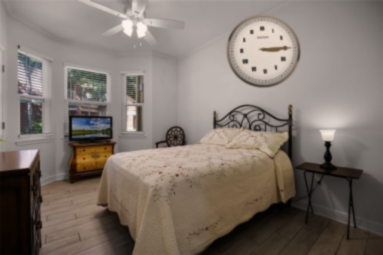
3:15
